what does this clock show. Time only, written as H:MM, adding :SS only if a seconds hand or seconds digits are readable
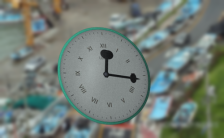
12:16
